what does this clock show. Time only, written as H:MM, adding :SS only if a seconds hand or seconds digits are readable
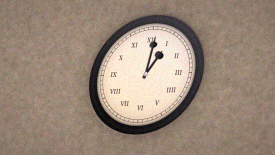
1:01
